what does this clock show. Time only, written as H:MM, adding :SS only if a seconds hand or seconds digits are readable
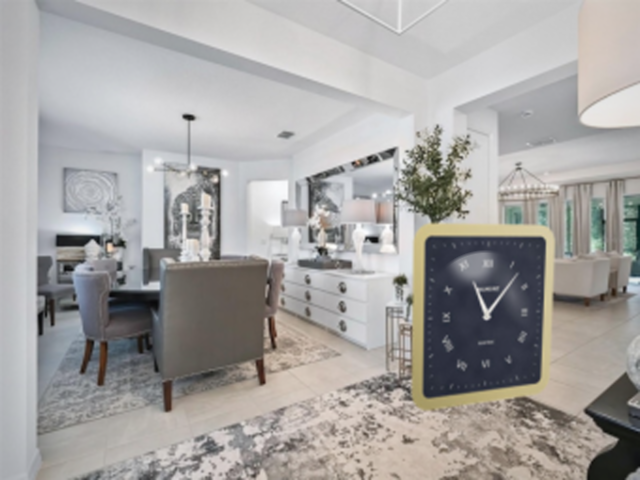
11:07
